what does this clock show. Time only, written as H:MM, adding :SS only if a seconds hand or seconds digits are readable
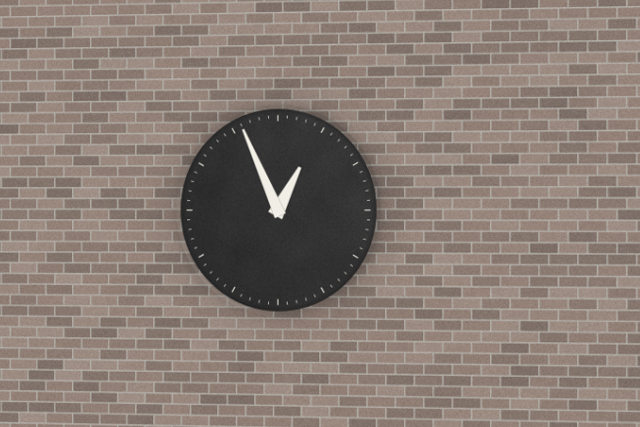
12:56
